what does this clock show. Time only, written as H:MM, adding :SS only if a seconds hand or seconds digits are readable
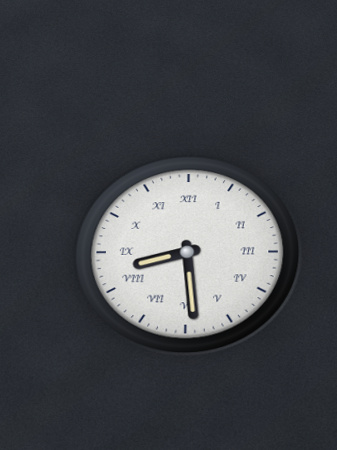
8:29
